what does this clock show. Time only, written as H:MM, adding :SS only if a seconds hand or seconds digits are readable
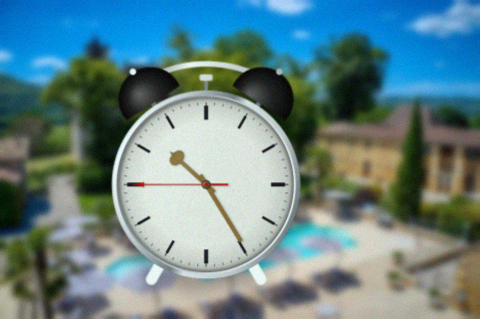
10:24:45
